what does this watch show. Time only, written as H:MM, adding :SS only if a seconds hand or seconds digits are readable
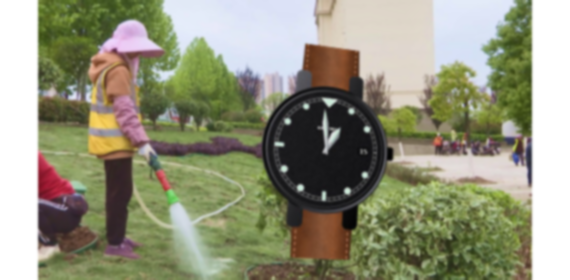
12:59
